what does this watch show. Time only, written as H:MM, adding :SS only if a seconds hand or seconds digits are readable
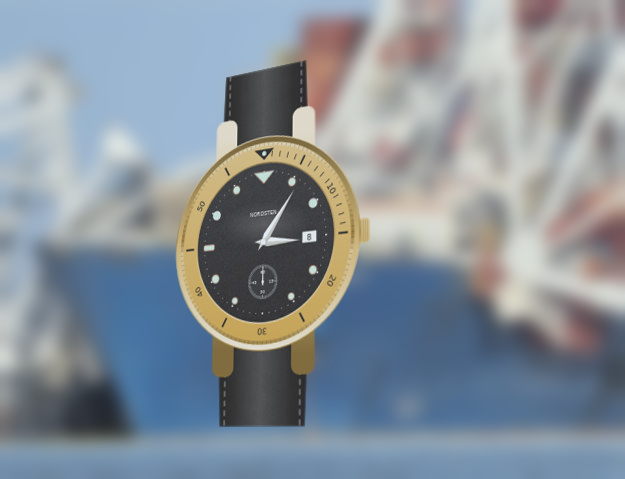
3:06
